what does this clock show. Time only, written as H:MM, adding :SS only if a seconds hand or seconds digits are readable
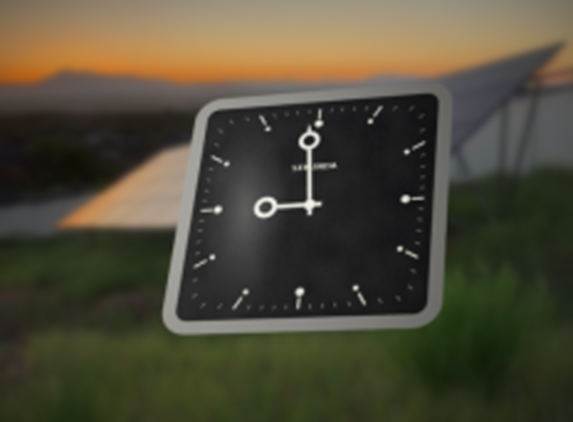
8:59
